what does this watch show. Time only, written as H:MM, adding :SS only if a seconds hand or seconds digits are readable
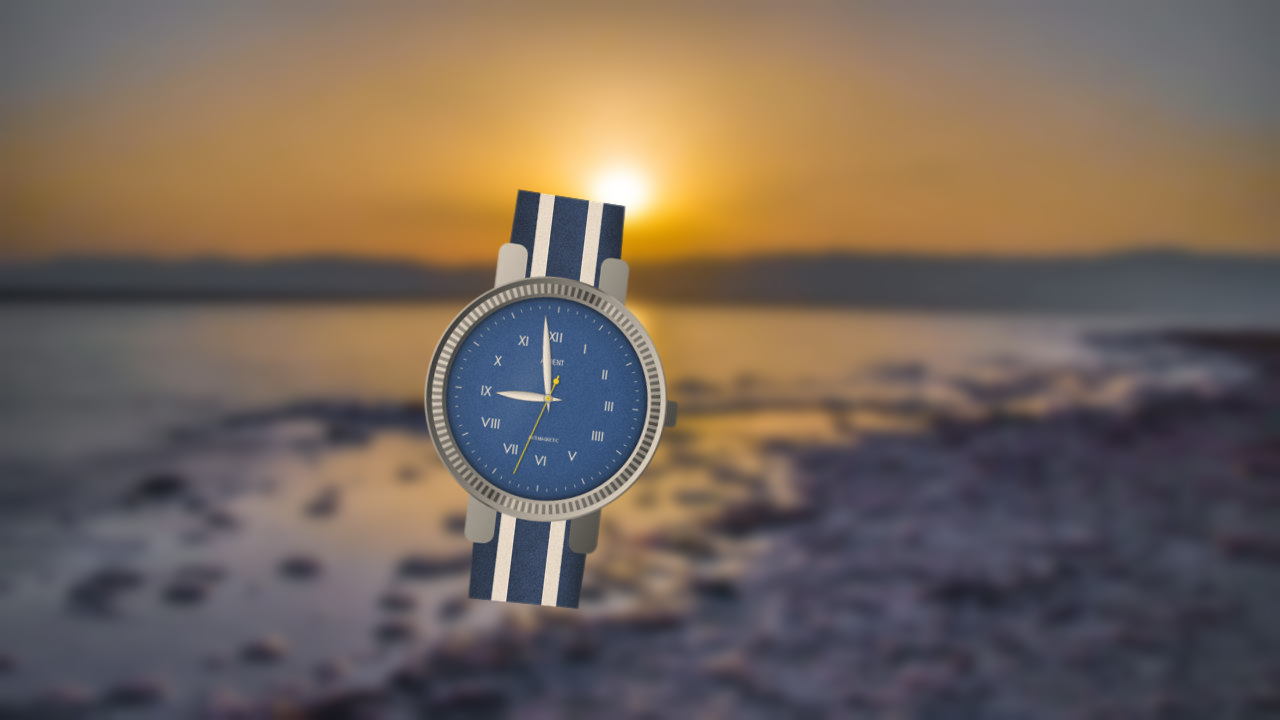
8:58:33
